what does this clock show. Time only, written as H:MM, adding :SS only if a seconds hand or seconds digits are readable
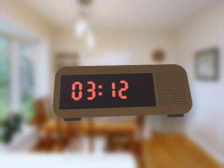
3:12
